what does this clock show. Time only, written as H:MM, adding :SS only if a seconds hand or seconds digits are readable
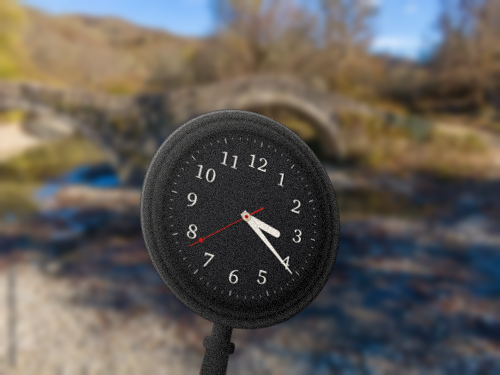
3:20:38
